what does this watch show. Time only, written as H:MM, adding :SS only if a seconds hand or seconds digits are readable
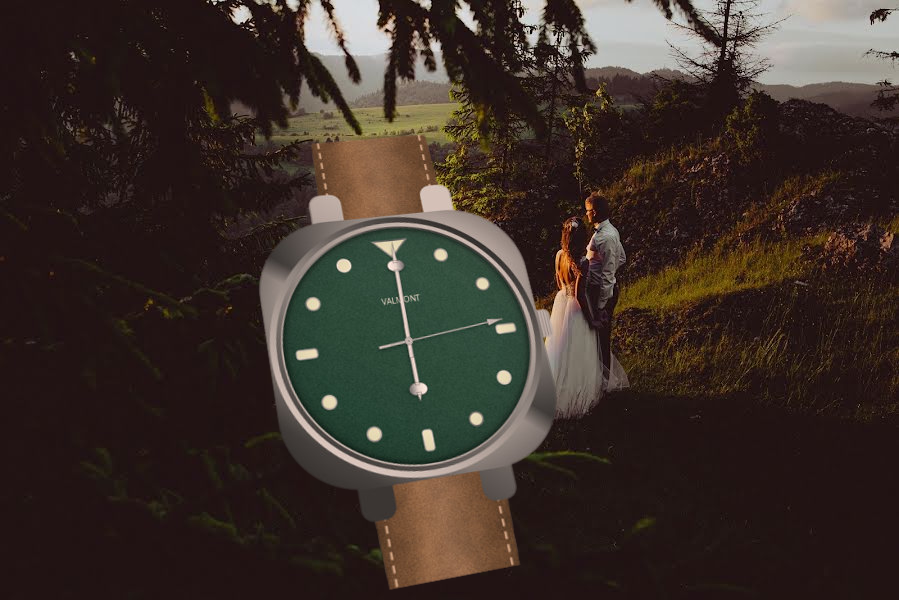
6:00:14
